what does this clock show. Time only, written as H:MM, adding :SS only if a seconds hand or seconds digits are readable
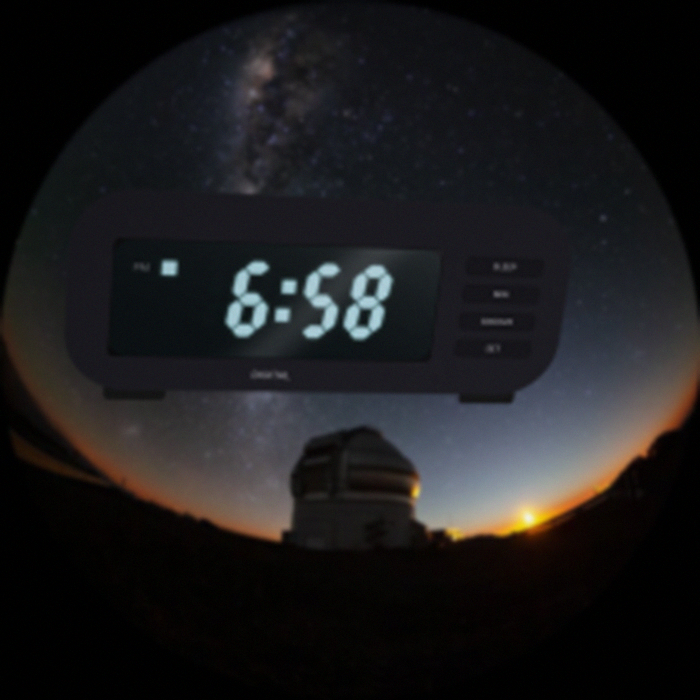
6:58
